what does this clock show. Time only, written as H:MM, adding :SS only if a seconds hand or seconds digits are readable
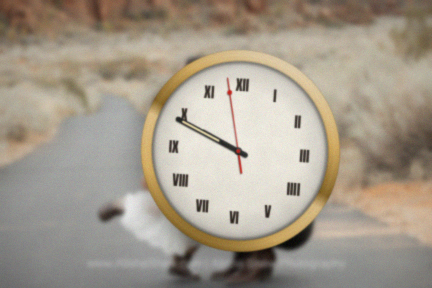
9:48:58
